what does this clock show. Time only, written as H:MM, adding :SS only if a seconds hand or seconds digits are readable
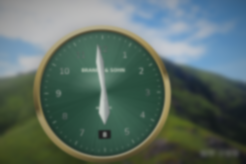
5:59
